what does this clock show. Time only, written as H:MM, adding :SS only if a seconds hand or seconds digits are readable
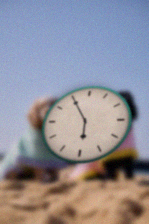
5:55
